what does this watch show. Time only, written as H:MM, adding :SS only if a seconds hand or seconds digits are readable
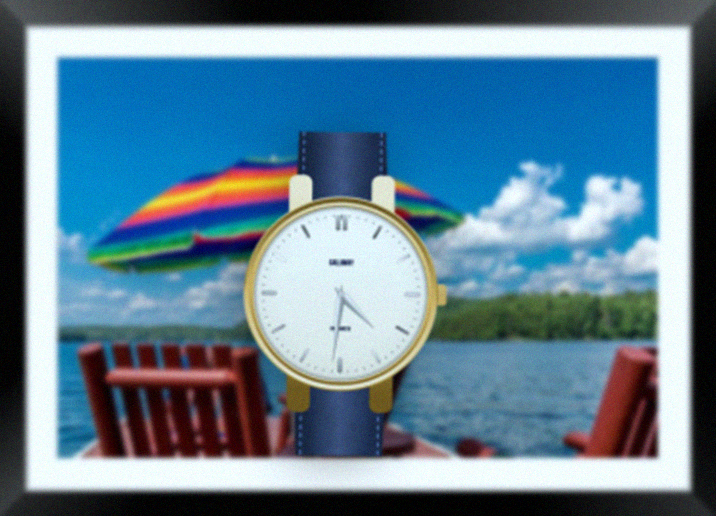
4:31
